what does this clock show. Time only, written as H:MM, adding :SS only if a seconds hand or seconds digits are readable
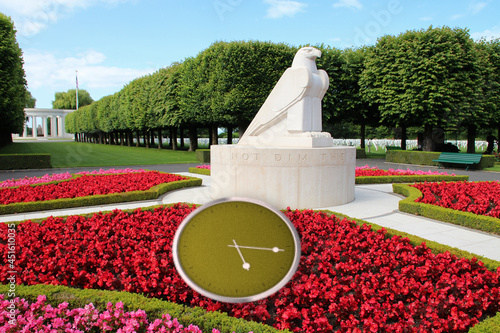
5:16
